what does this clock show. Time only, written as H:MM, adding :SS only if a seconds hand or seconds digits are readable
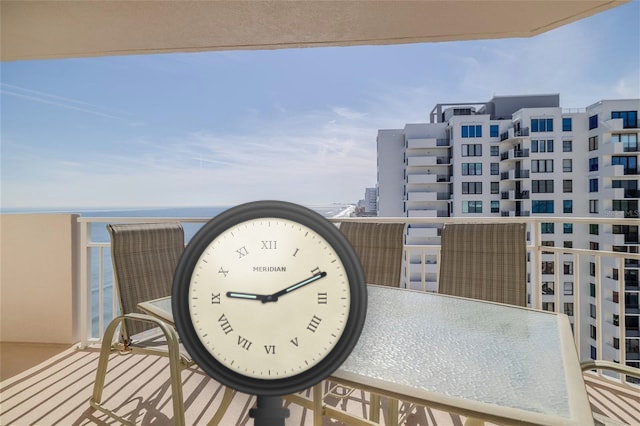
9:11
